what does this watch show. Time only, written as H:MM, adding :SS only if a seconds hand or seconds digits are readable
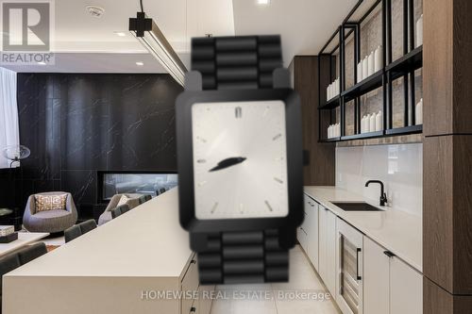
8:42
